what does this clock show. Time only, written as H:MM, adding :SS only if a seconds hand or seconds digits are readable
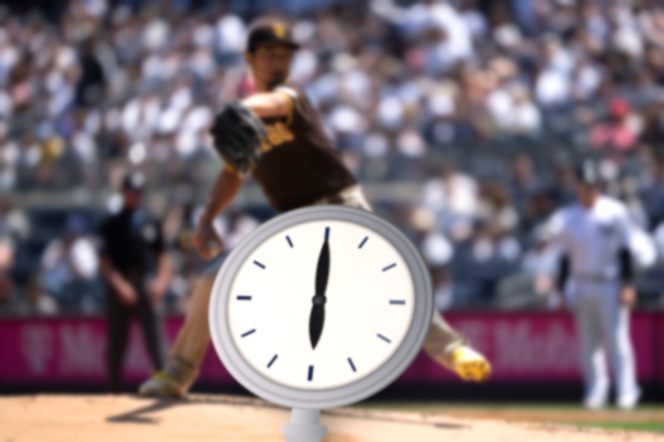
6:00
